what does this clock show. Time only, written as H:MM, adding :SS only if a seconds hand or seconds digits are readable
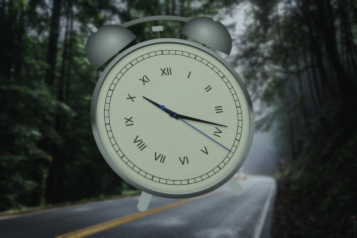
10:18:22
